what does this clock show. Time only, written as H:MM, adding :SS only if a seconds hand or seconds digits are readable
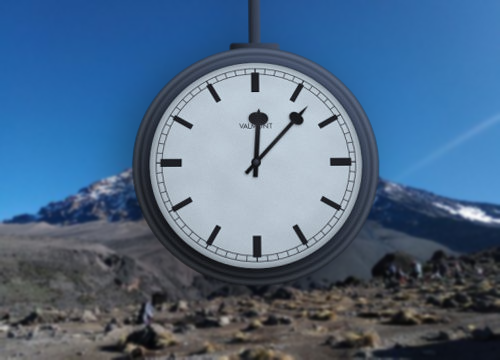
12:07
